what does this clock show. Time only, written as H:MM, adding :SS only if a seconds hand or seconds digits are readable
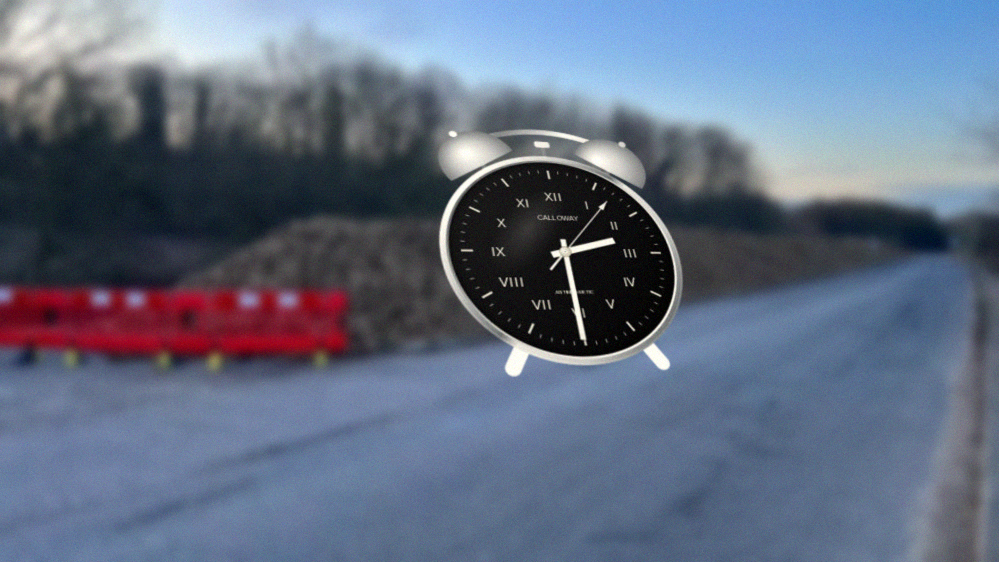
2:30:07
